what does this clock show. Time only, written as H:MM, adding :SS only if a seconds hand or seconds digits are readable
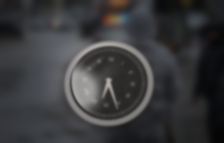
6:26
